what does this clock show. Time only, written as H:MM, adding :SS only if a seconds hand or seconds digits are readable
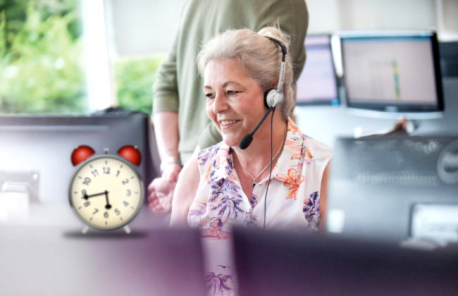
5:43
